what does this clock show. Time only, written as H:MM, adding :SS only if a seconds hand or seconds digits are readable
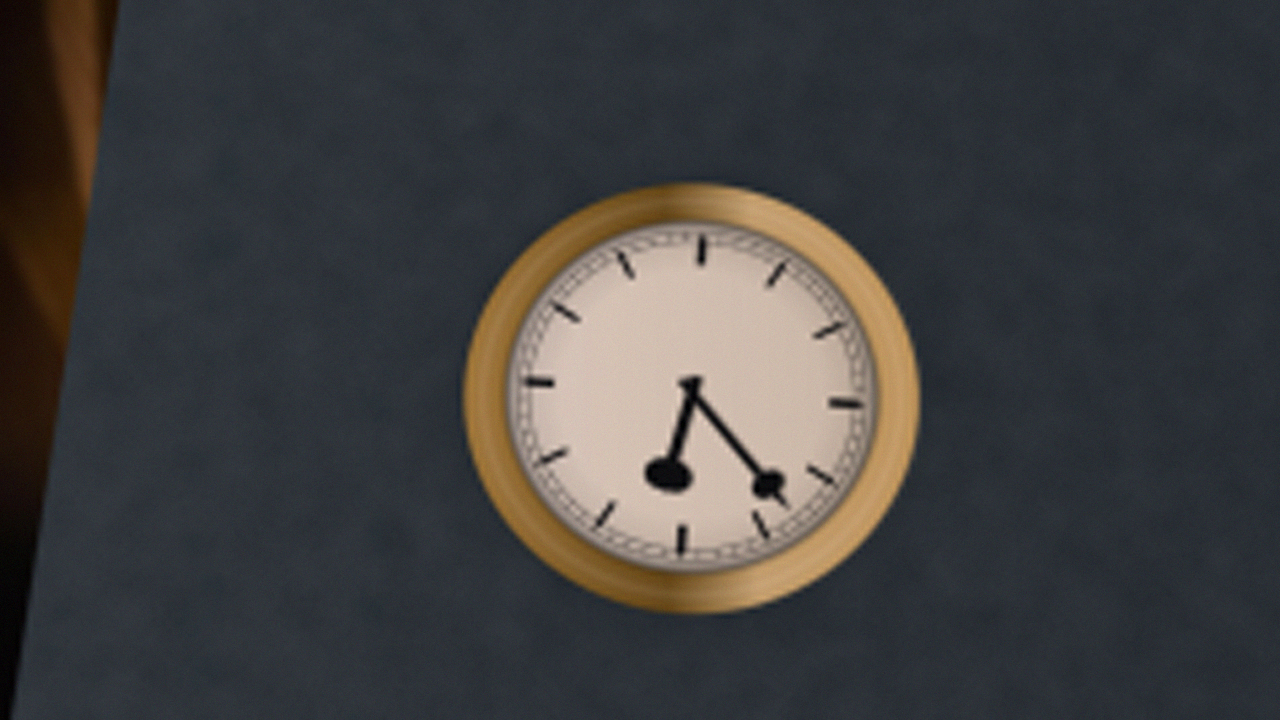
6:23
